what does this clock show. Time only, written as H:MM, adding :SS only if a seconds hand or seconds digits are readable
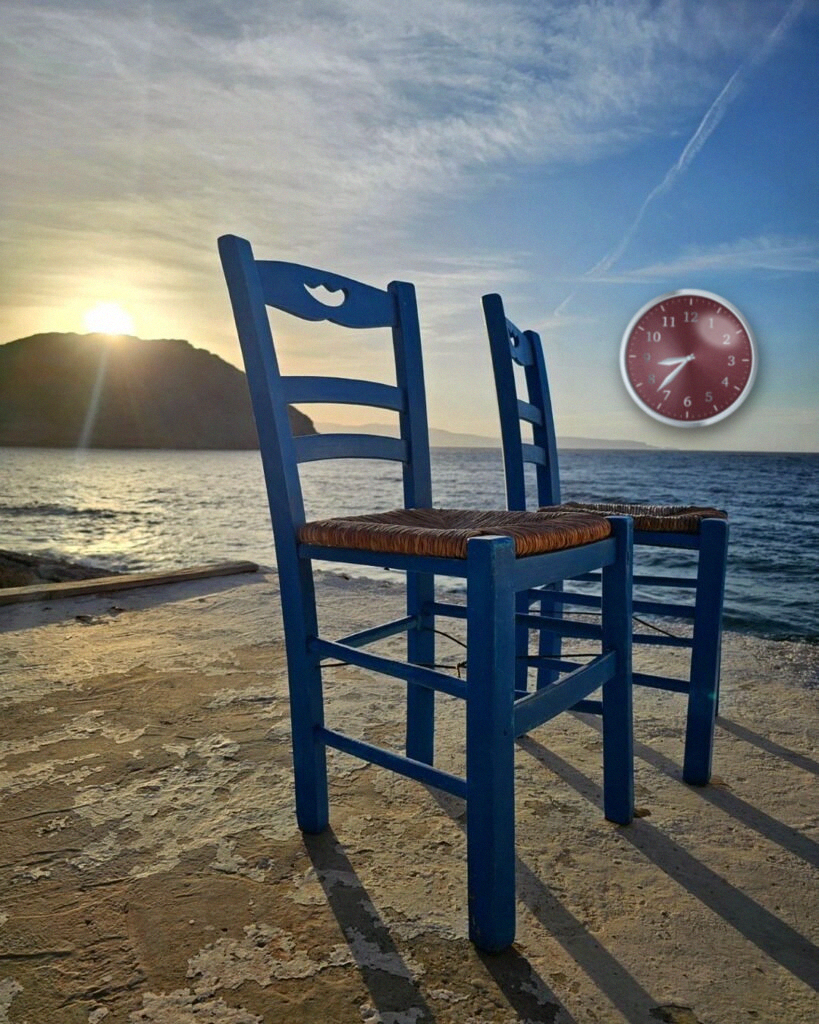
8:37
